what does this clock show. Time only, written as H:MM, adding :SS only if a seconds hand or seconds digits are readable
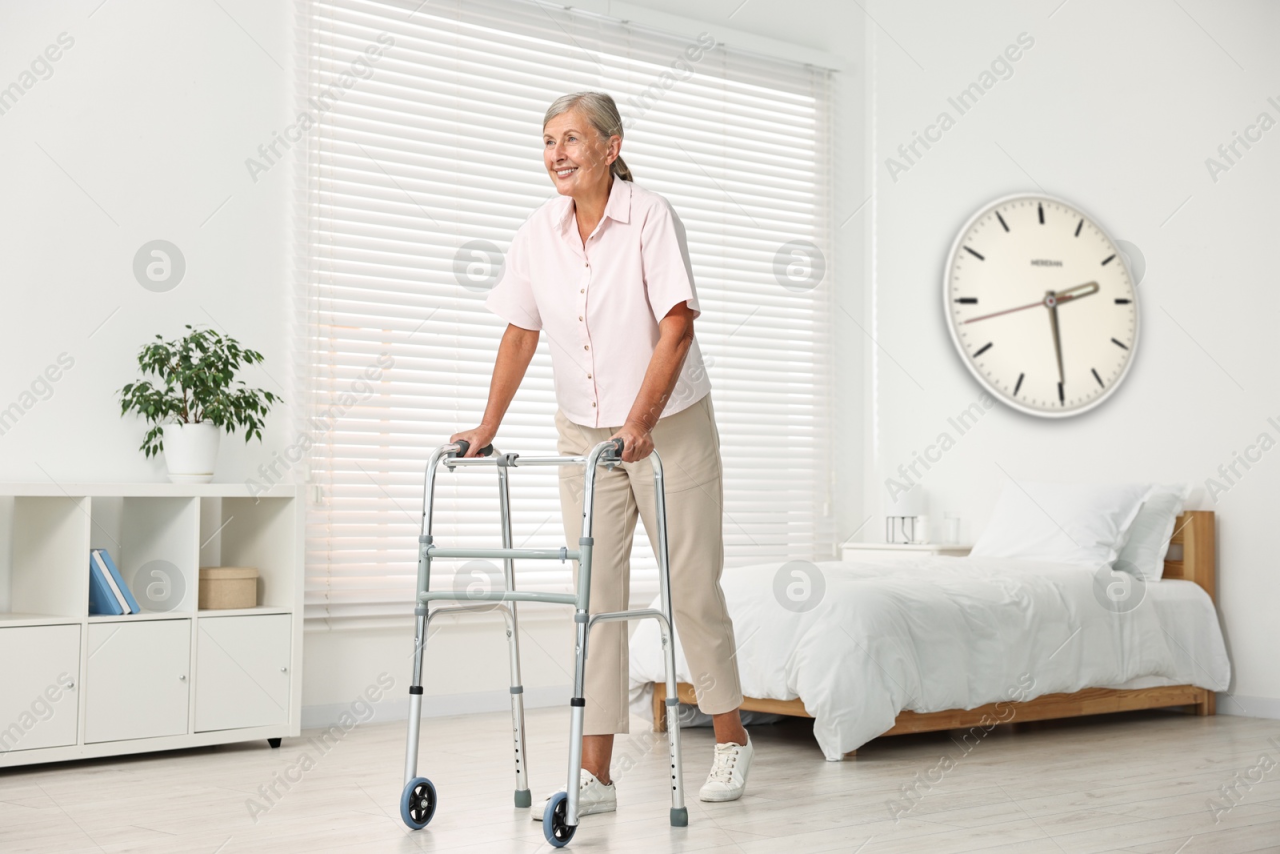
2:29:43
